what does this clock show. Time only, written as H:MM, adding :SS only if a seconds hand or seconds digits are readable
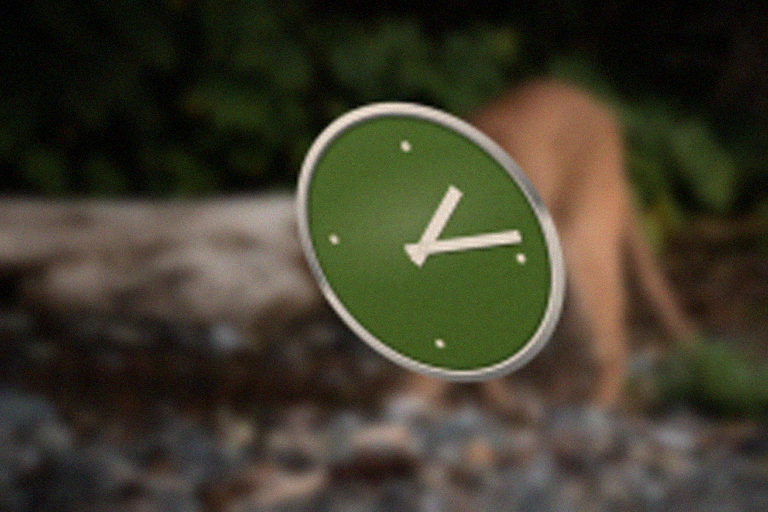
1:13
